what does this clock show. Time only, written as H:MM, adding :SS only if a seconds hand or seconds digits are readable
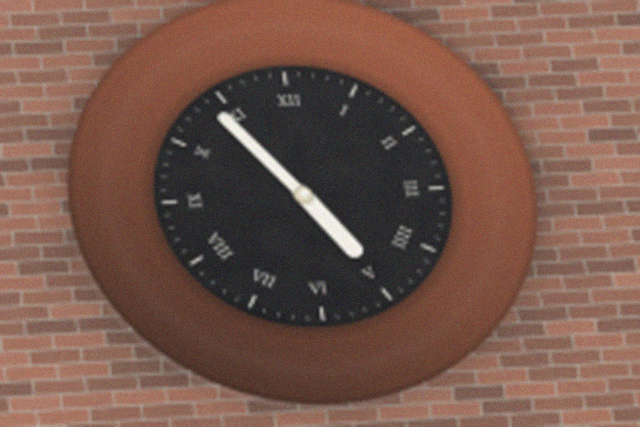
4:54
